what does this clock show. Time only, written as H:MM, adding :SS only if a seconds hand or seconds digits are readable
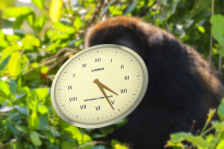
4:26
